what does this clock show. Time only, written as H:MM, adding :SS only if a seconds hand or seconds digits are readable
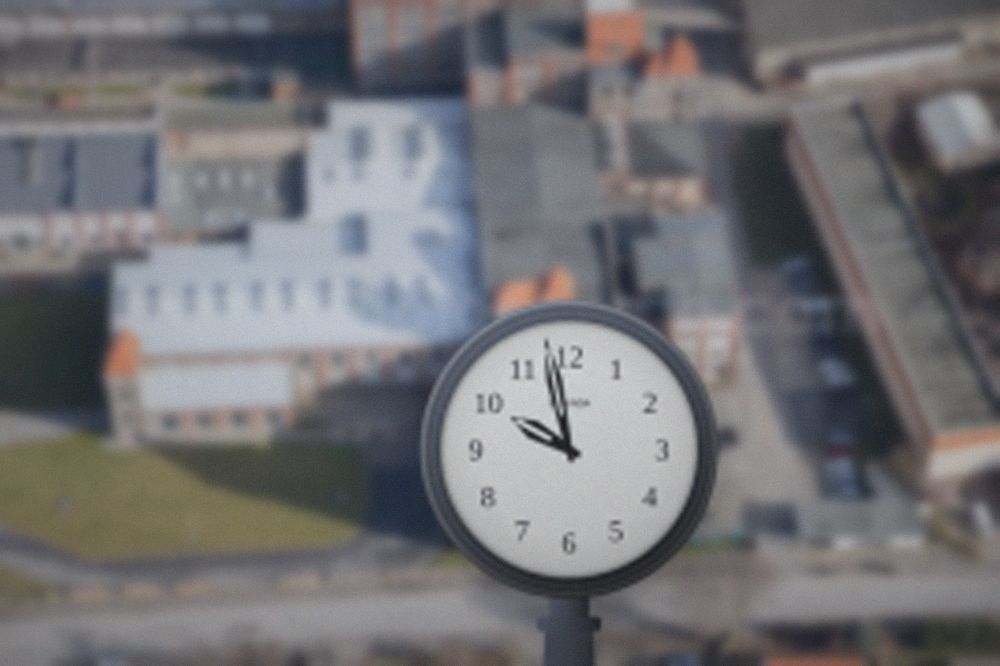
9:58
